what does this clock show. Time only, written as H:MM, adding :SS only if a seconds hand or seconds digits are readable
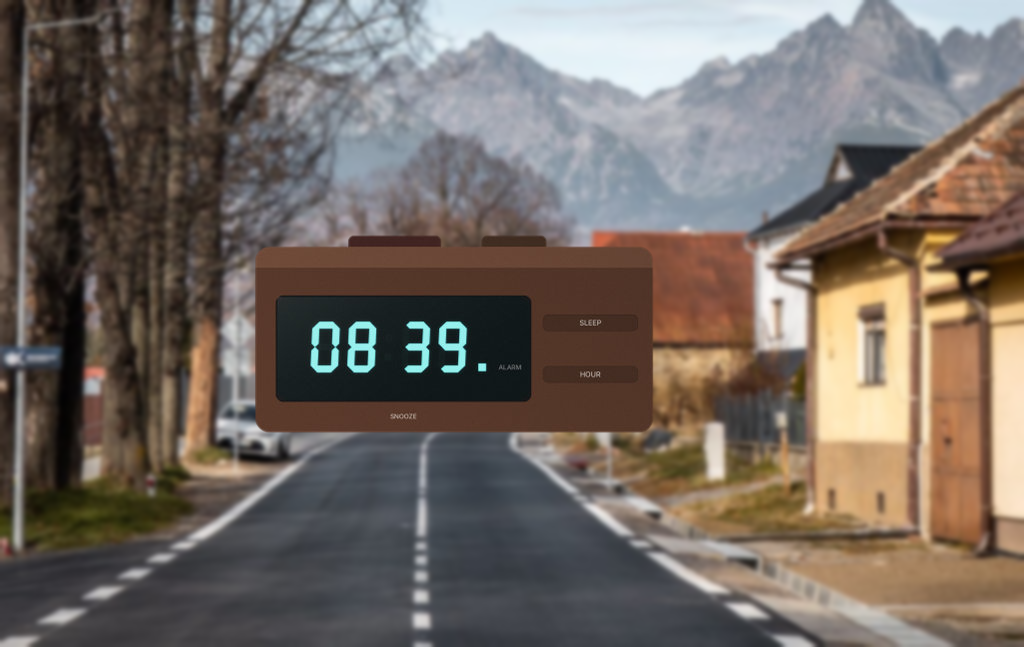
8:39
